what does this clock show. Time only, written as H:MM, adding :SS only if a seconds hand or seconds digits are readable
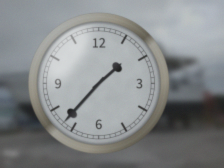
1:37
